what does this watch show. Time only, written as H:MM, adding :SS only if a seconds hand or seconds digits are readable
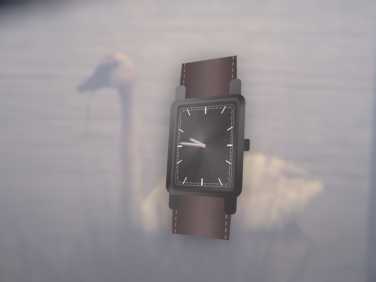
9:46
